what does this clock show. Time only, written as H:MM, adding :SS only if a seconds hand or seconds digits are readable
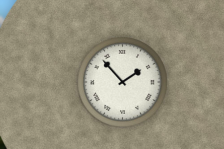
1:53
